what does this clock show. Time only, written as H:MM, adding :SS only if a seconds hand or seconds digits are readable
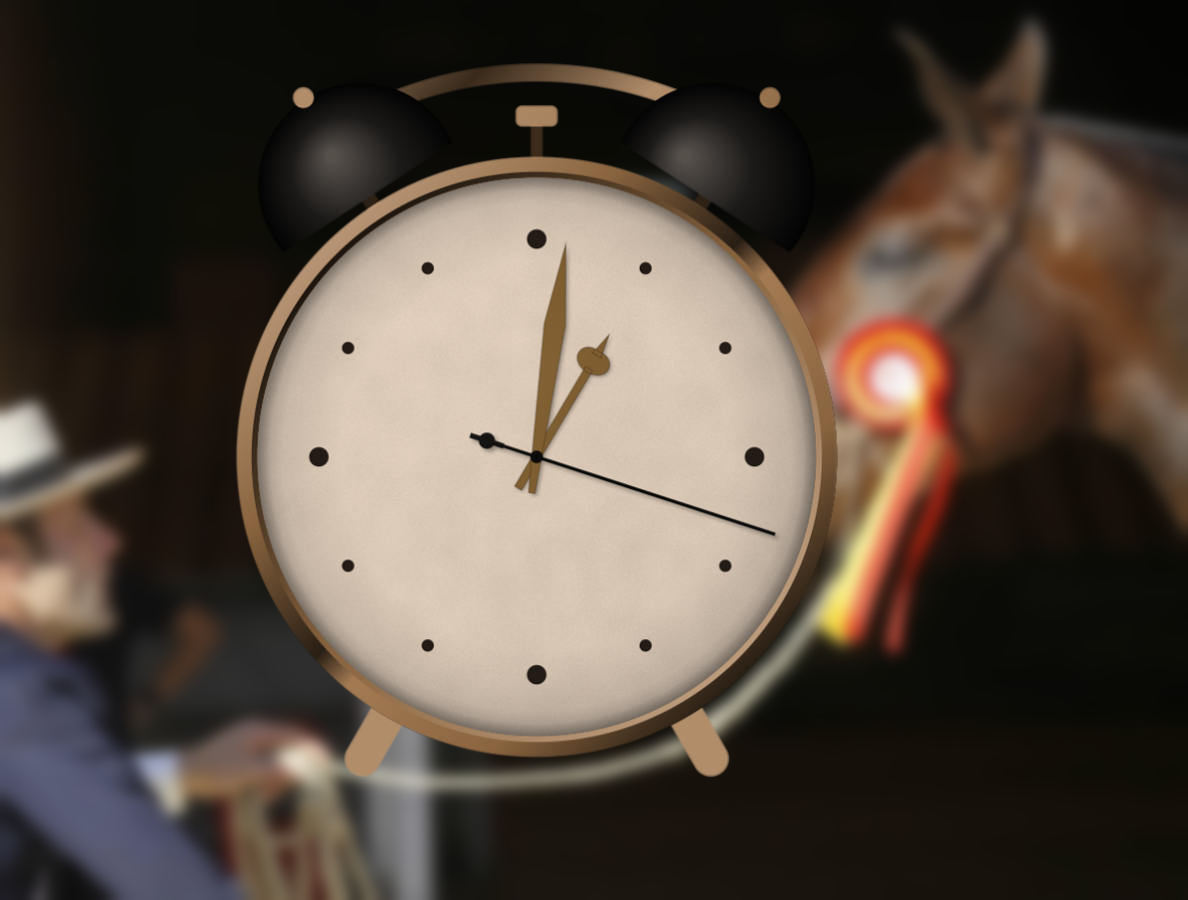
1:01:18
